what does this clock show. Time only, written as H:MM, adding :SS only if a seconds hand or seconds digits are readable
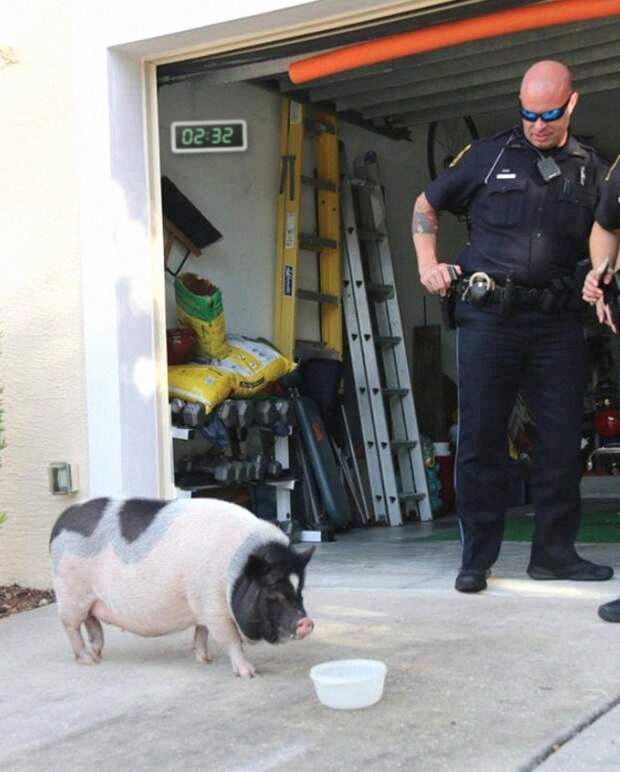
2:32
